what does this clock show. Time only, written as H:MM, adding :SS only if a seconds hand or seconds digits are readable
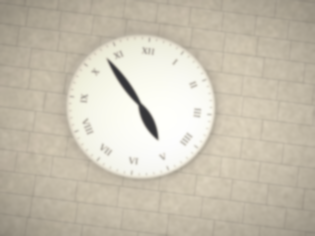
4:53
